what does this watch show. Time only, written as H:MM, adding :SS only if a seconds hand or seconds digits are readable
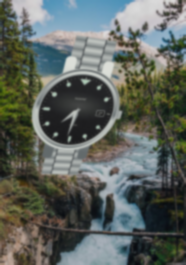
7:31
